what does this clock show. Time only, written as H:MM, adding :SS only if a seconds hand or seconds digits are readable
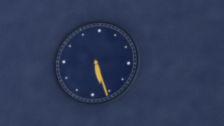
5:26
